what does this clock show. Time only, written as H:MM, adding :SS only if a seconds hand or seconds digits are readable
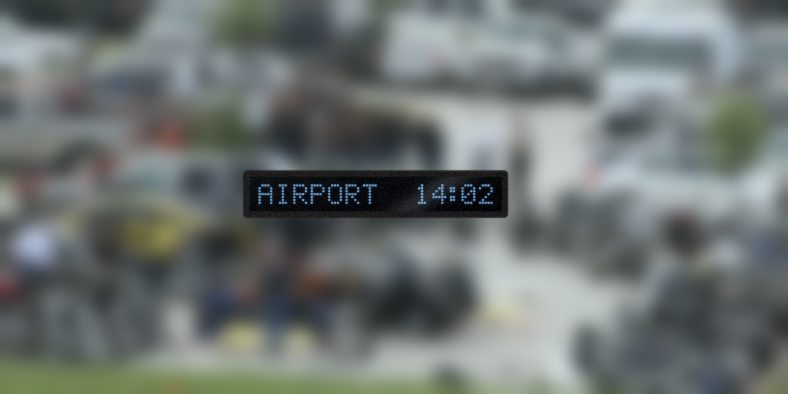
14:02
